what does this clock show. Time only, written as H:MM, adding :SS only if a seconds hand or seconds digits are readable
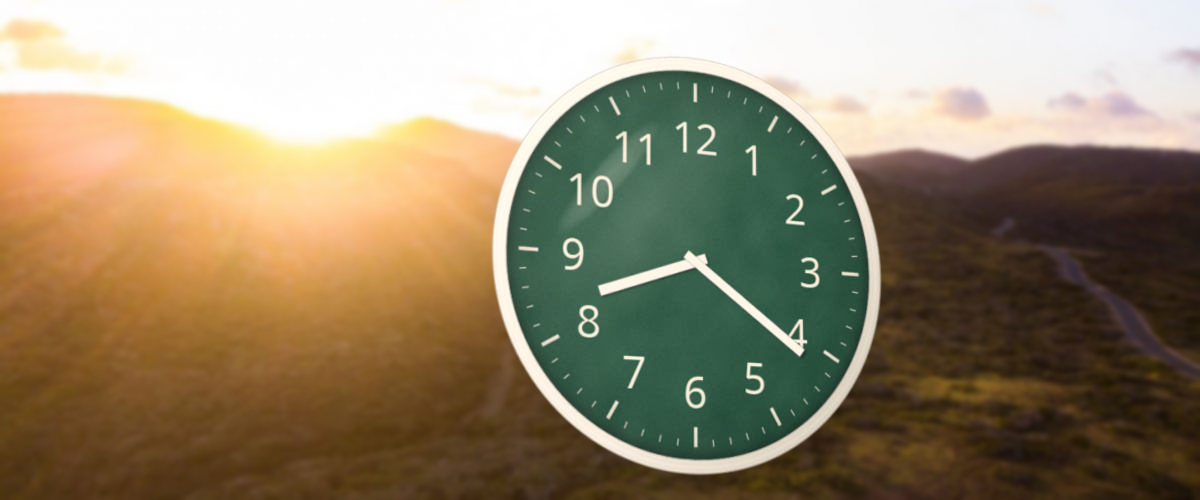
8:21
